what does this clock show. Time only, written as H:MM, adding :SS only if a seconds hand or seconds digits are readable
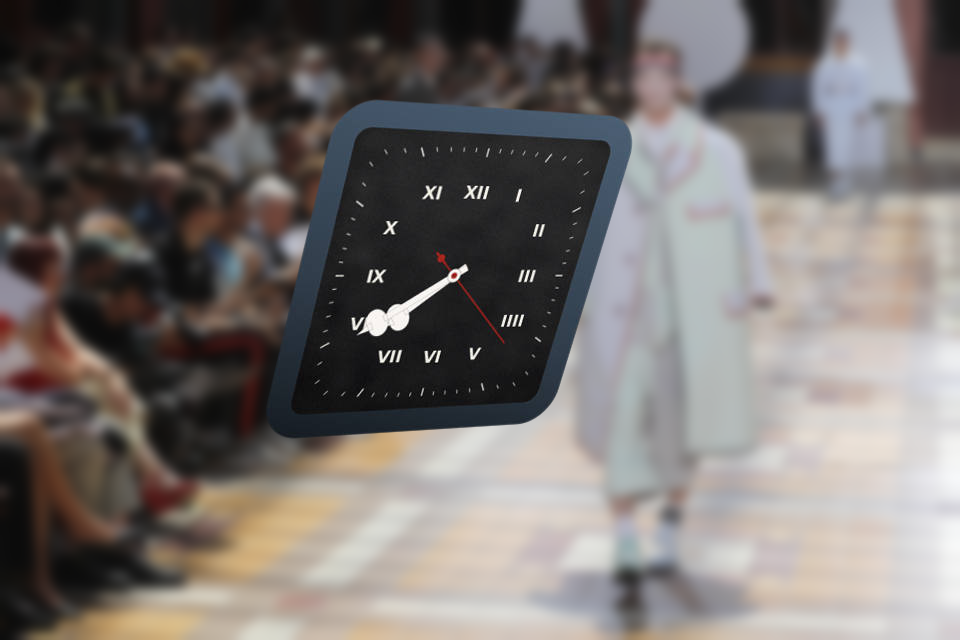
7:39:22
